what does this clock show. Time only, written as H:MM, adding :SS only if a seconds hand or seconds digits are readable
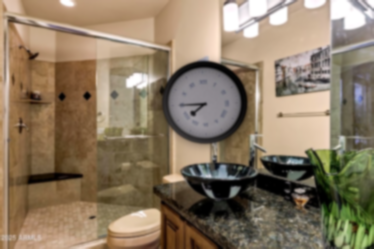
7:45
